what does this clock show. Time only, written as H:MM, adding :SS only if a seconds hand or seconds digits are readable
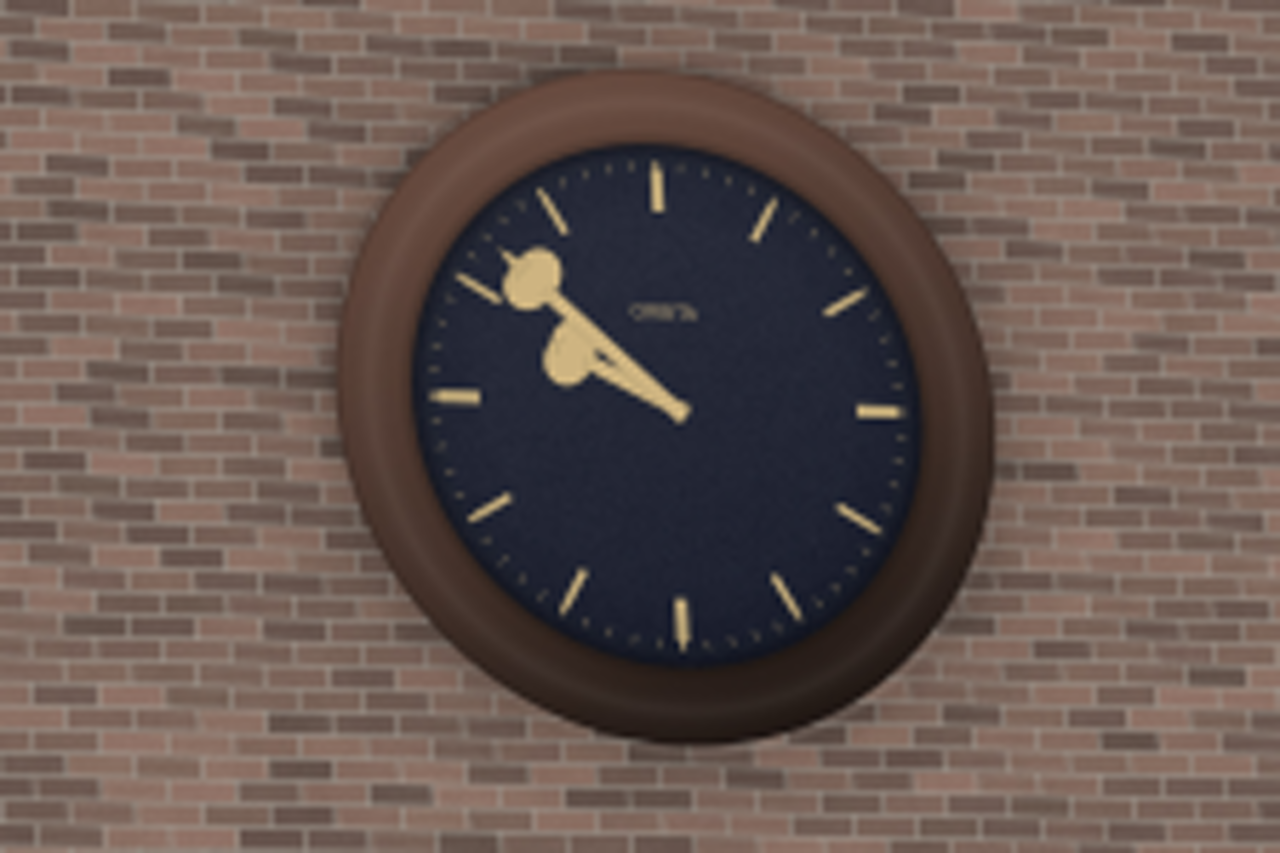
9:52
